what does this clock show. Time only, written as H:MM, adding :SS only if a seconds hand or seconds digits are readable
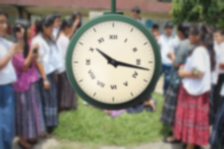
10:17
